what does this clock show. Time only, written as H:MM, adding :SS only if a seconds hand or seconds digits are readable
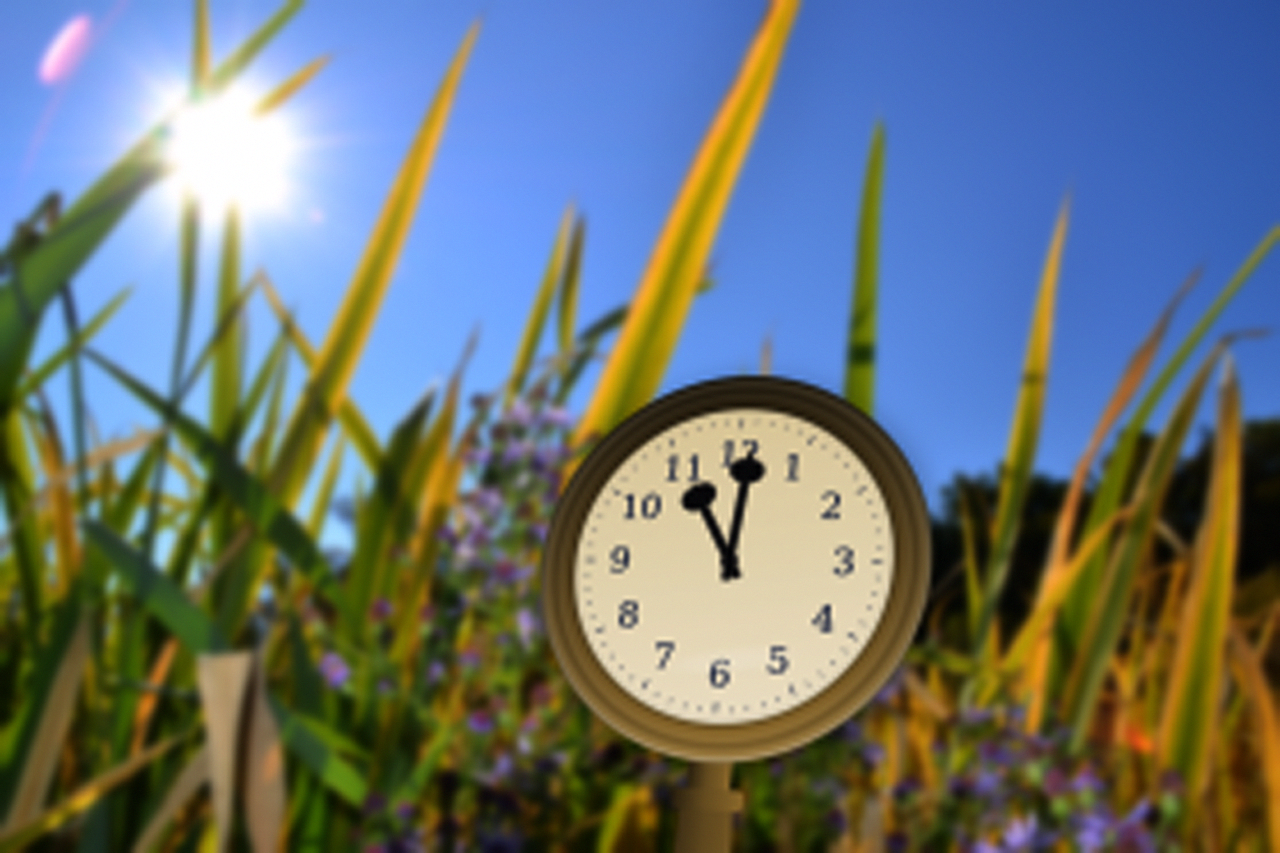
11:01
